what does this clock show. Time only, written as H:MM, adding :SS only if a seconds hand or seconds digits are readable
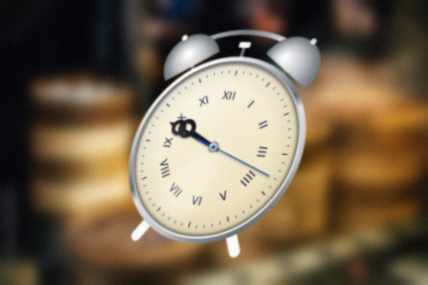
9:48:18
